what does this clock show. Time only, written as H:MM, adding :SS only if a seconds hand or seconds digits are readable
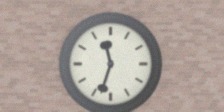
11:33
